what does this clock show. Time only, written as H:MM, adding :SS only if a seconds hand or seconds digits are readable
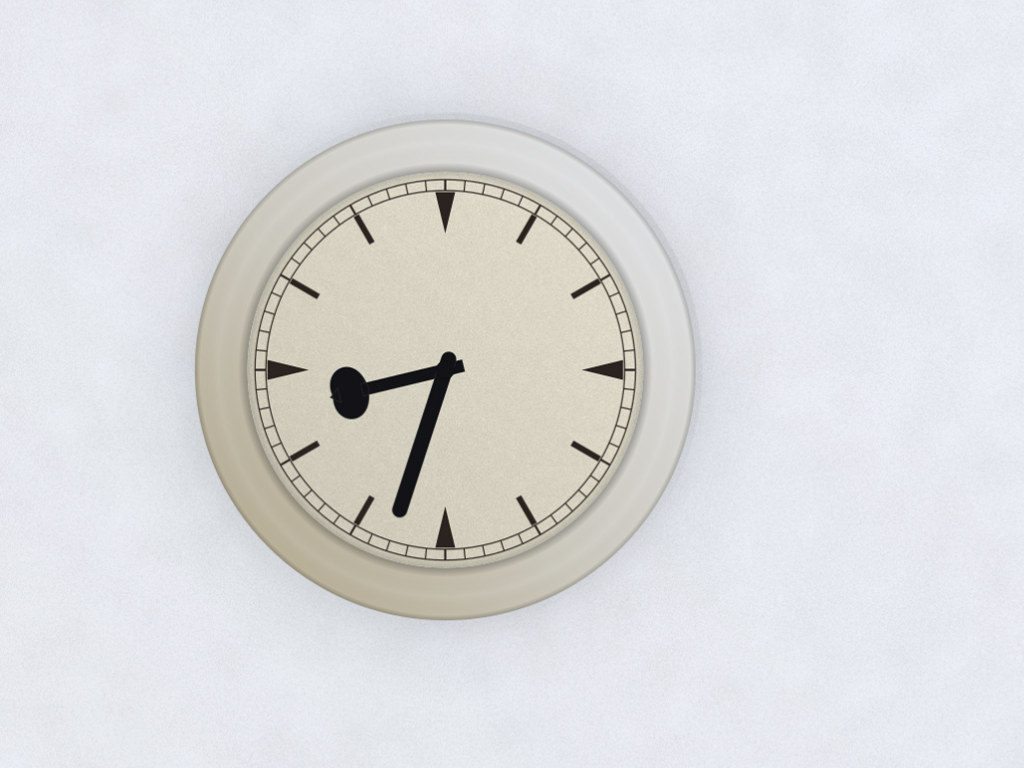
8:33
